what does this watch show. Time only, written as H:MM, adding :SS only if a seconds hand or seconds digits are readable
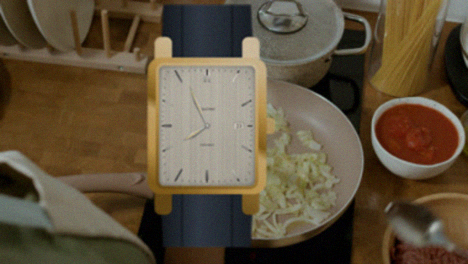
7:56
